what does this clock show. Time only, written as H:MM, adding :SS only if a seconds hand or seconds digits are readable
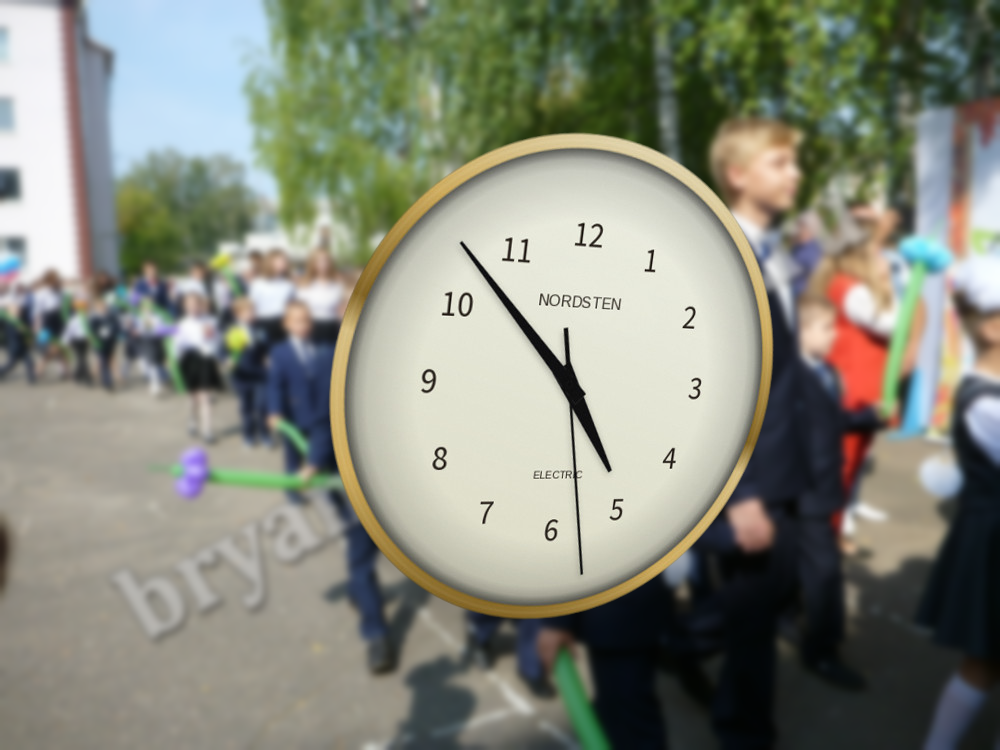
4:52:28
